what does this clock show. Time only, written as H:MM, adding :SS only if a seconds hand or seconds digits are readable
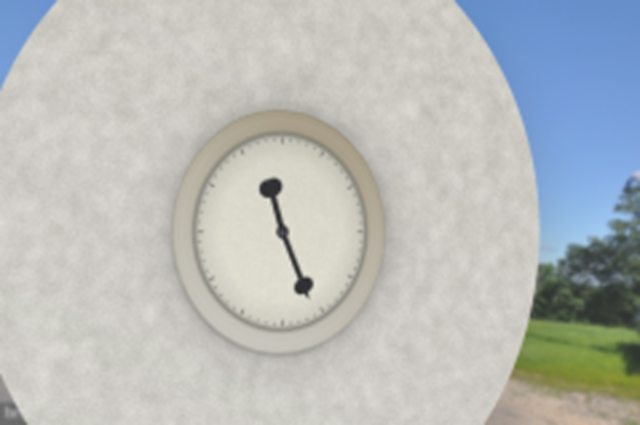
11:26
